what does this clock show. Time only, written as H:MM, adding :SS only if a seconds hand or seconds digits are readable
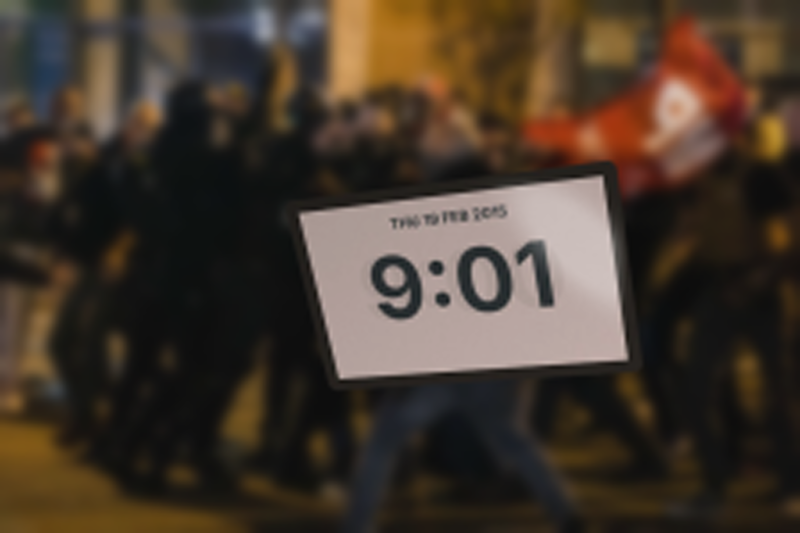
9:01
